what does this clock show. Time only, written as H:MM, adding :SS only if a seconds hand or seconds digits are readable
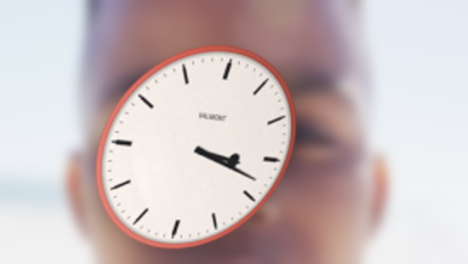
3:18
